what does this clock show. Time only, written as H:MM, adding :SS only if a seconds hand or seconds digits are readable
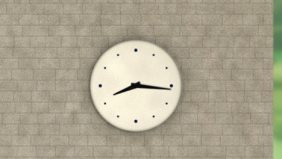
8:16
